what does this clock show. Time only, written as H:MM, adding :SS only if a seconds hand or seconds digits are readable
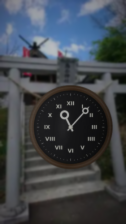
11:07
